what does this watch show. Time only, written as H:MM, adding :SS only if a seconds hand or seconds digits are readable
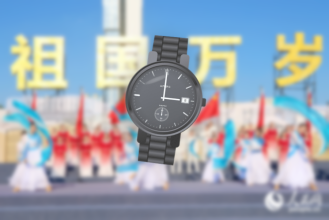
3:00
